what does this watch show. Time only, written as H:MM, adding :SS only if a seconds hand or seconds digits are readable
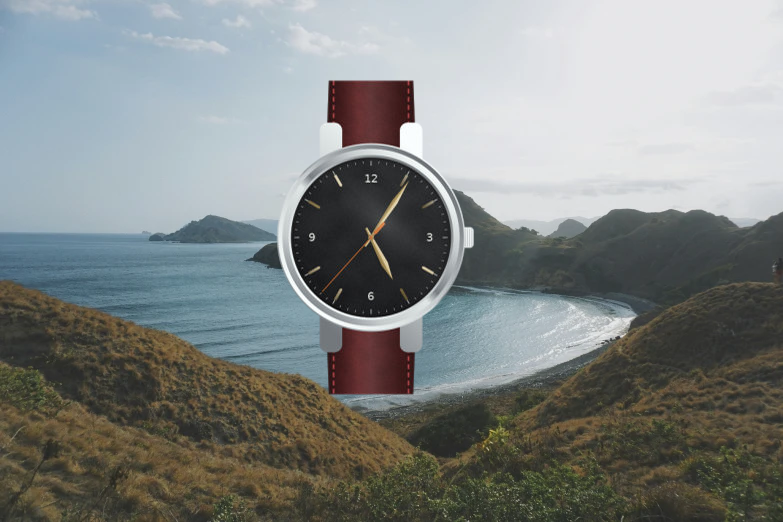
5:05:37
